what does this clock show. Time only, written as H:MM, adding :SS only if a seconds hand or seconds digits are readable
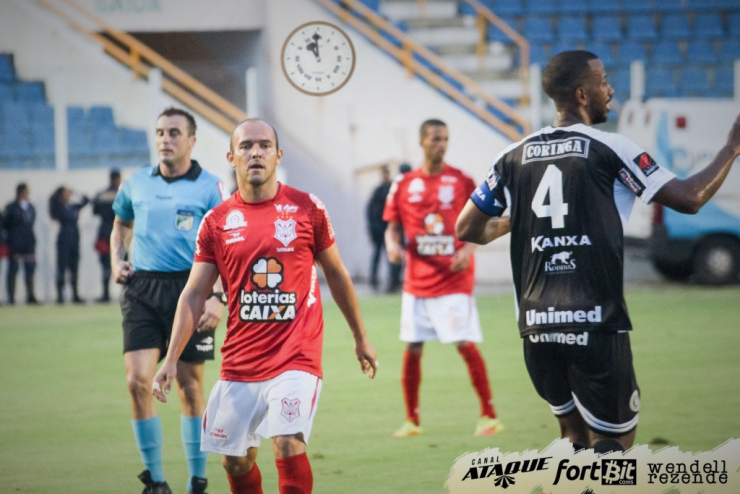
10:59
